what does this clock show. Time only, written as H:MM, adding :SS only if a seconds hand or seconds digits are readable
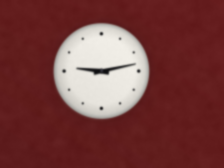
9:13
